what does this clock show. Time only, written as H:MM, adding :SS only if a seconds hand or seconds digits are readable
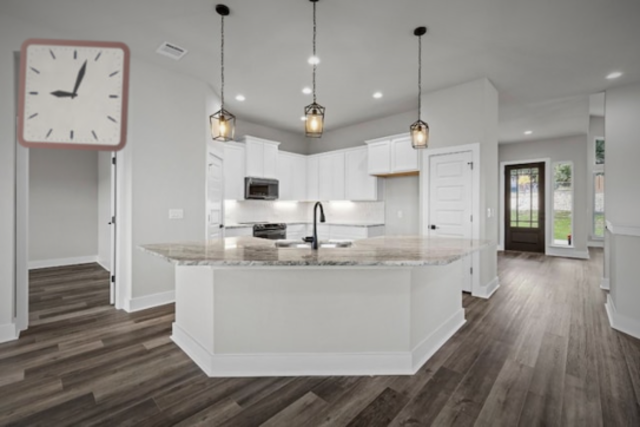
9:03
